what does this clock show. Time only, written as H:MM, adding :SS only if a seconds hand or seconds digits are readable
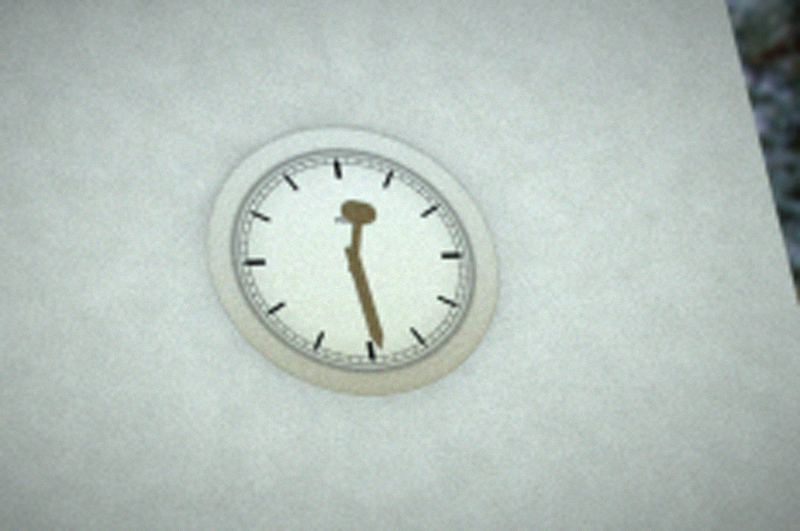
12:29
